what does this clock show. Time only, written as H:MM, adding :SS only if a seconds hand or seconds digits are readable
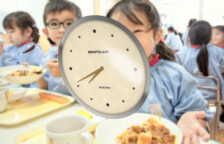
7:41
